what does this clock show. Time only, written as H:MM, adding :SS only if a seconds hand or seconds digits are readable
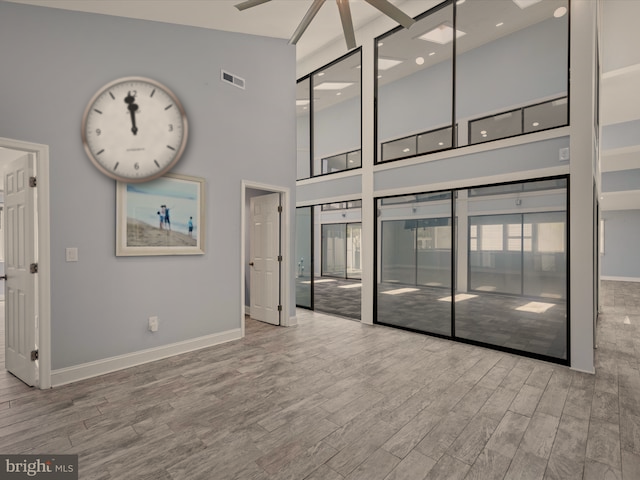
11:59
